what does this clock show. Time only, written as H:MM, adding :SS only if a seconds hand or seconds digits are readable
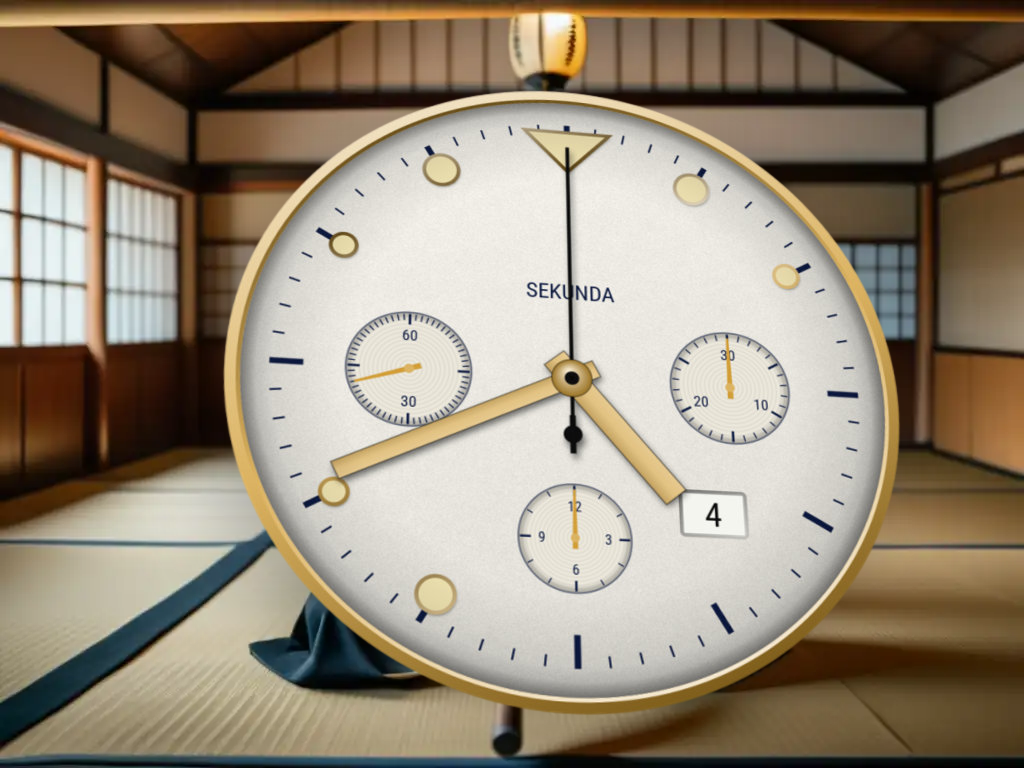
4:40:42
